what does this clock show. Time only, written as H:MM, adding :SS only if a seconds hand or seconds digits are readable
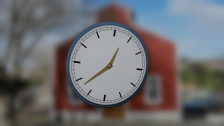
12:38
